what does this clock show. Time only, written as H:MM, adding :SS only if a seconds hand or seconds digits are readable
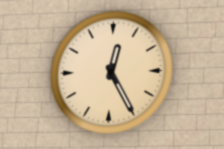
12:25
